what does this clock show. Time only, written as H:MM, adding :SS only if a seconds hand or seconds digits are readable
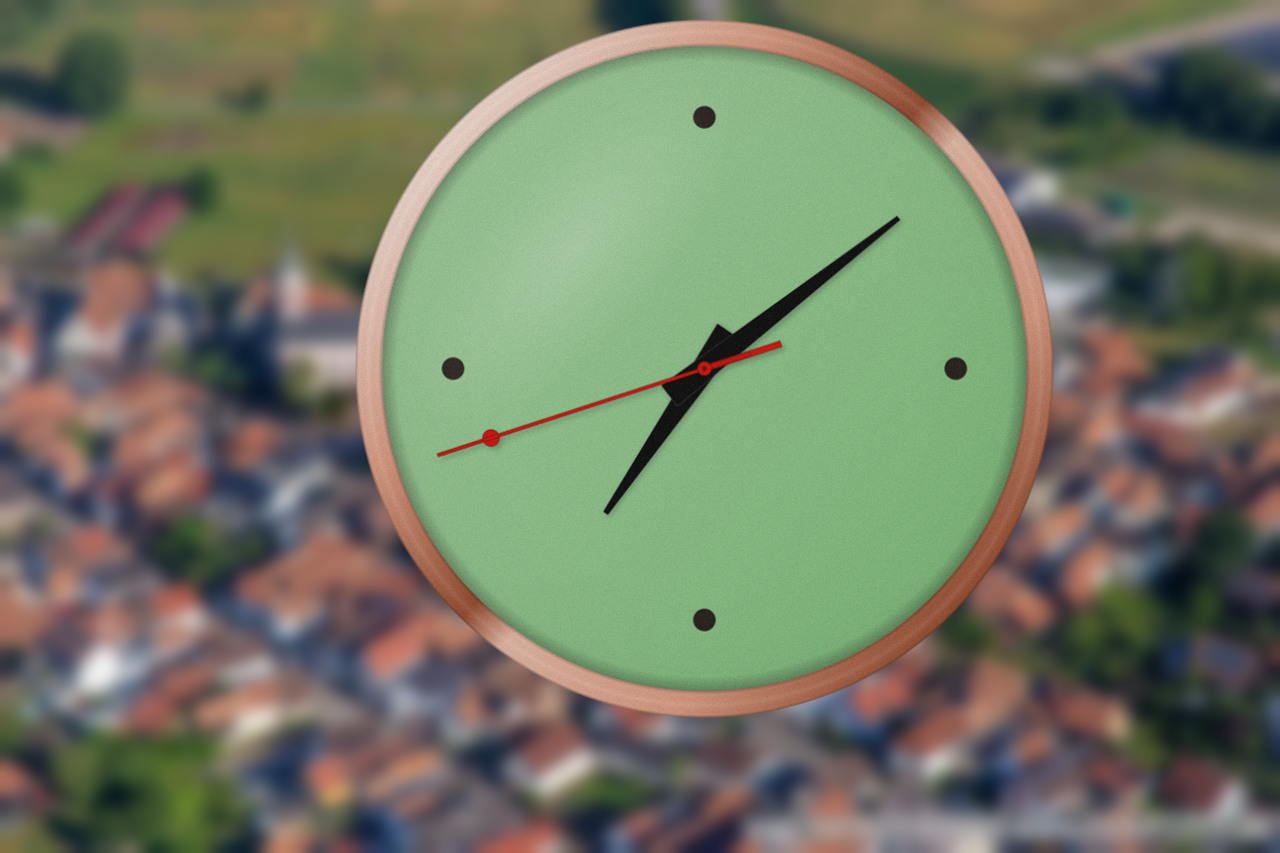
7:08:42
